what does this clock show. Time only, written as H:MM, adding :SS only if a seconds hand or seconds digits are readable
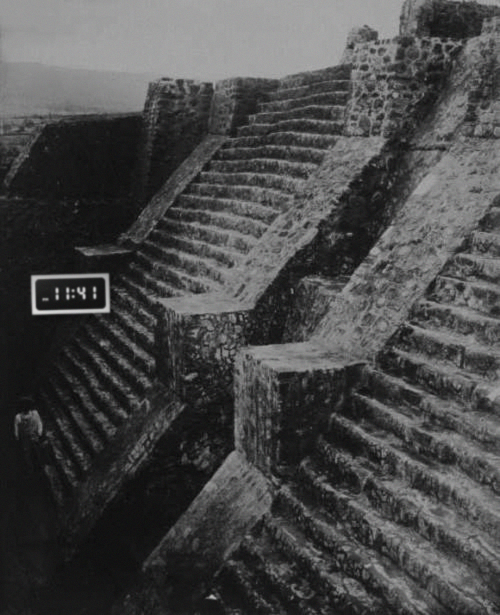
11:41
